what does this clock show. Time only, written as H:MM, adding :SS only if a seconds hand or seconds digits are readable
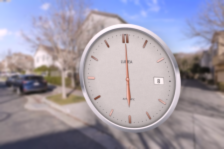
6:00
